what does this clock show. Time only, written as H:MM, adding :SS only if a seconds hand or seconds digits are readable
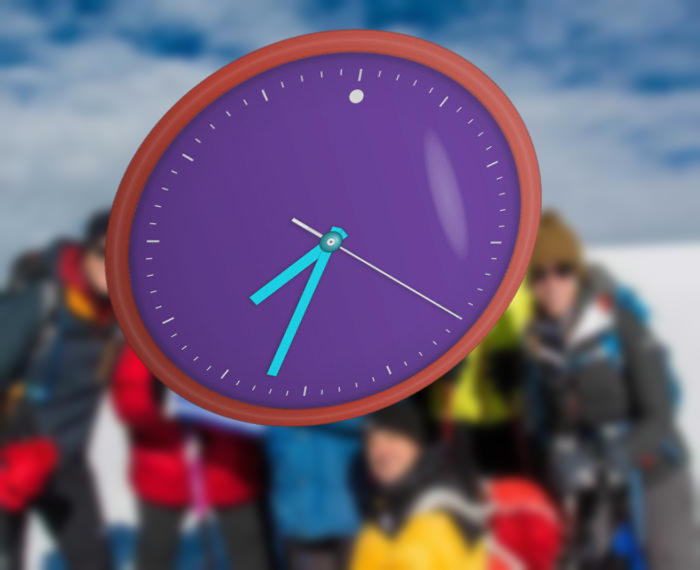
7:32:20
